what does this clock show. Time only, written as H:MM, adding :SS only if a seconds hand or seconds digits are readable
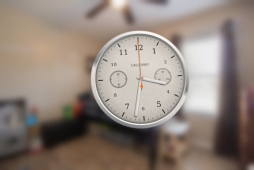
3:32
